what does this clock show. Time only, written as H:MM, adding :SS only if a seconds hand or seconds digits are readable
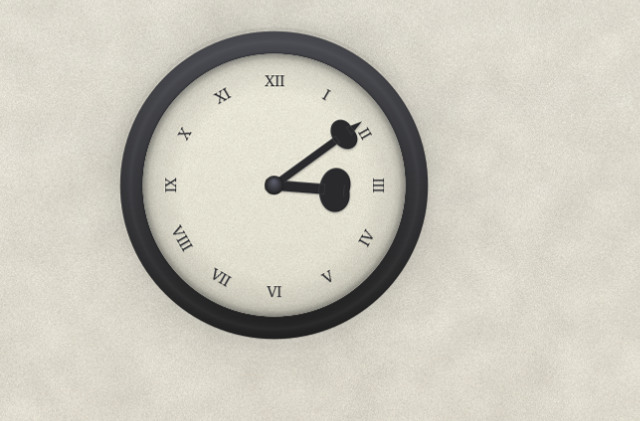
3:09
